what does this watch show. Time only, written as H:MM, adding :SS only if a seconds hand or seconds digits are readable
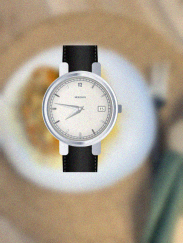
7:47
